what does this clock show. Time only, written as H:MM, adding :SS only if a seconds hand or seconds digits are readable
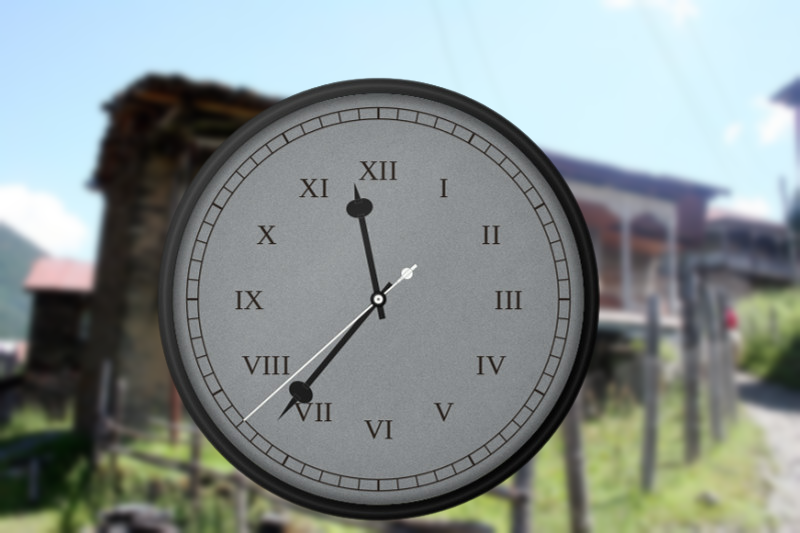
11:36:38
